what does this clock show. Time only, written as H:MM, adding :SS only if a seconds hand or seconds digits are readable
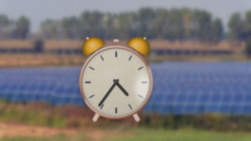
4:36
